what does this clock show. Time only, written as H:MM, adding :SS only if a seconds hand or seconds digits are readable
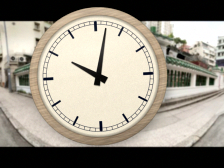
10:02
